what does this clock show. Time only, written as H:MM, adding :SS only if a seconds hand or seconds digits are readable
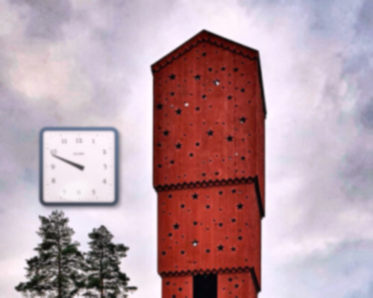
9:49
